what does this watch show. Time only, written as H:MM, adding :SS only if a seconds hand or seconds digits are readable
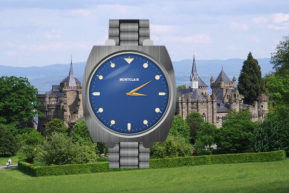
3:10
